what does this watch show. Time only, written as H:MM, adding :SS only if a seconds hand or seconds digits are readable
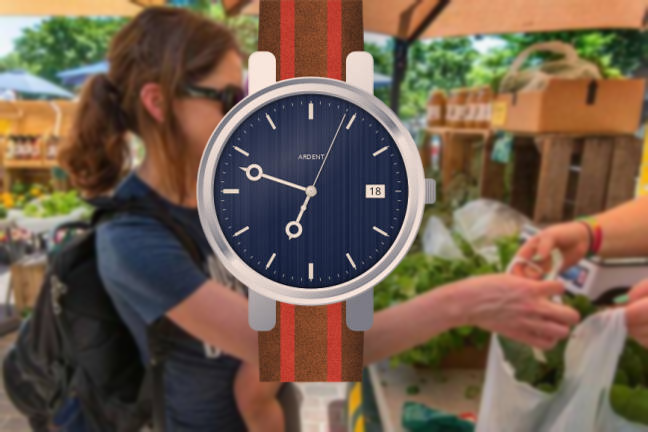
6:48:04
